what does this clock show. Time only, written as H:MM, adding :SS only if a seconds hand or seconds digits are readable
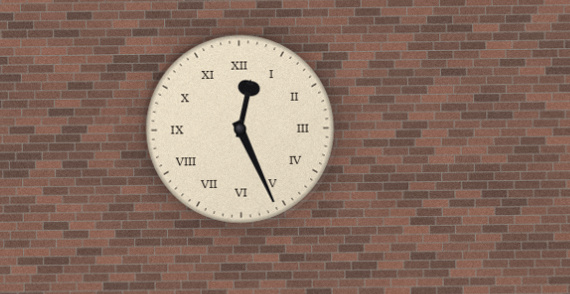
12:26
